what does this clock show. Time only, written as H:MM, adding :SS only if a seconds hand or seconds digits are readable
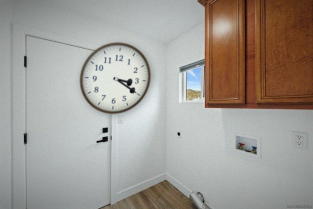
3:20
